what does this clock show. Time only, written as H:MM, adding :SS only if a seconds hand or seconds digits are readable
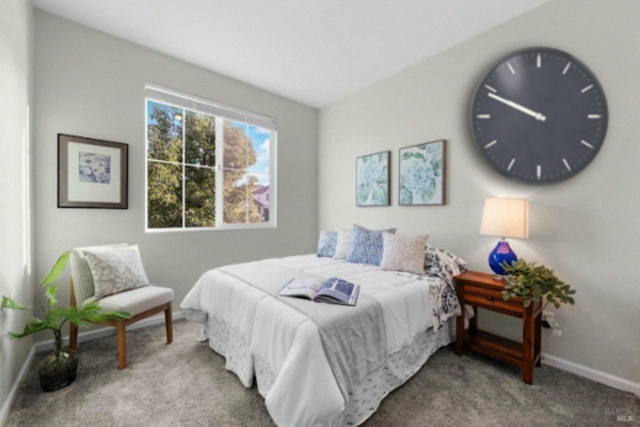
9:49
